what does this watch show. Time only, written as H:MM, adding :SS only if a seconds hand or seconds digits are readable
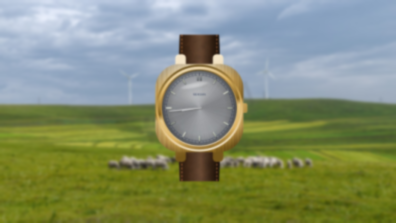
8:44
